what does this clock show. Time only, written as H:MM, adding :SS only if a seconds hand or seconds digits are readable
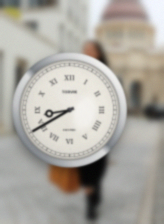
8:40
